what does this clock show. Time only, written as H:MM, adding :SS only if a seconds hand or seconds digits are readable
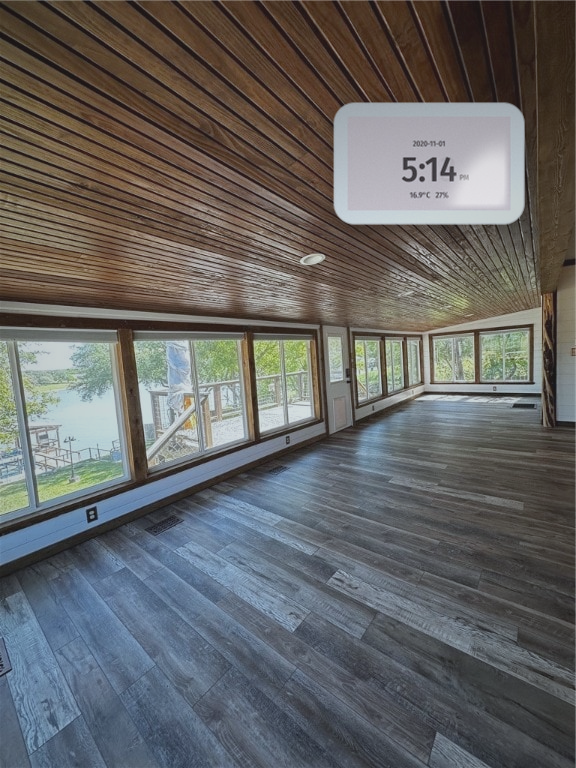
5:14
